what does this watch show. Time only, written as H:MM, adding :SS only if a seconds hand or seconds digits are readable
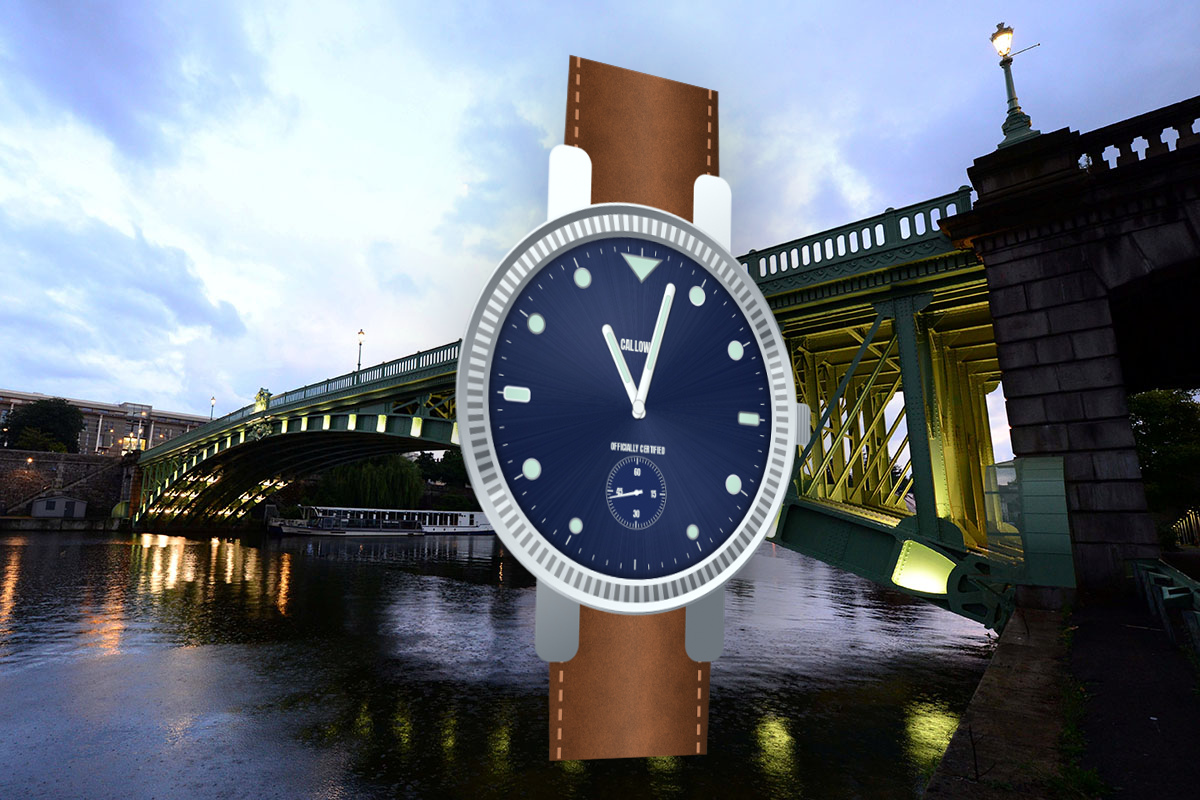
11:02:43
